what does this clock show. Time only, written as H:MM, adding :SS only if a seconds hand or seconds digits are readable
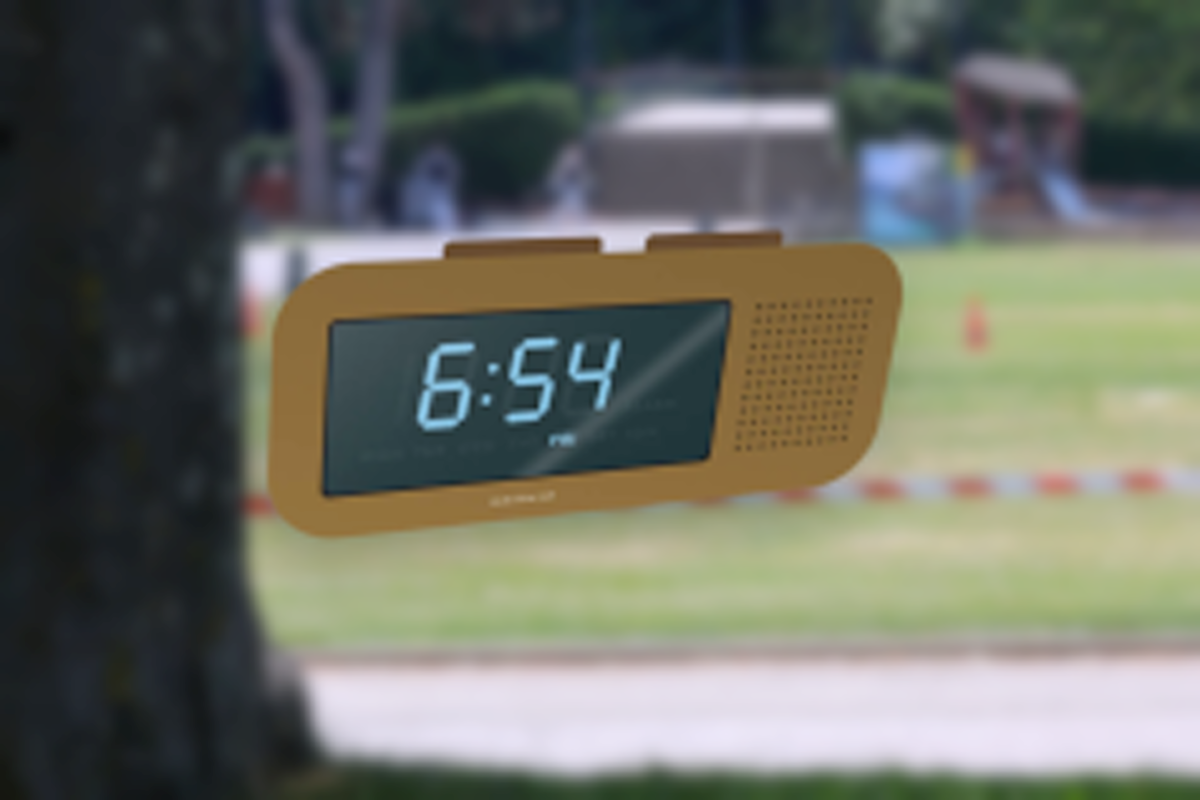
6:54
